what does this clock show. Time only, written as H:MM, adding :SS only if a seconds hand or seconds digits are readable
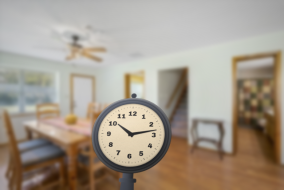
10:13
